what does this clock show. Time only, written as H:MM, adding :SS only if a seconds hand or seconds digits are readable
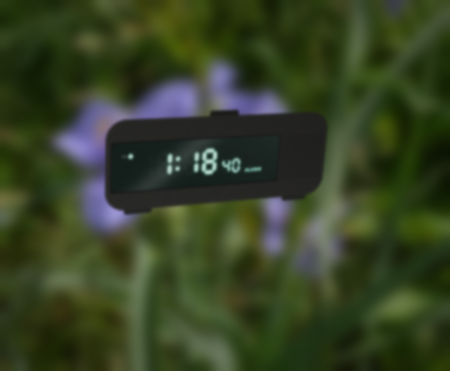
1:18:40
